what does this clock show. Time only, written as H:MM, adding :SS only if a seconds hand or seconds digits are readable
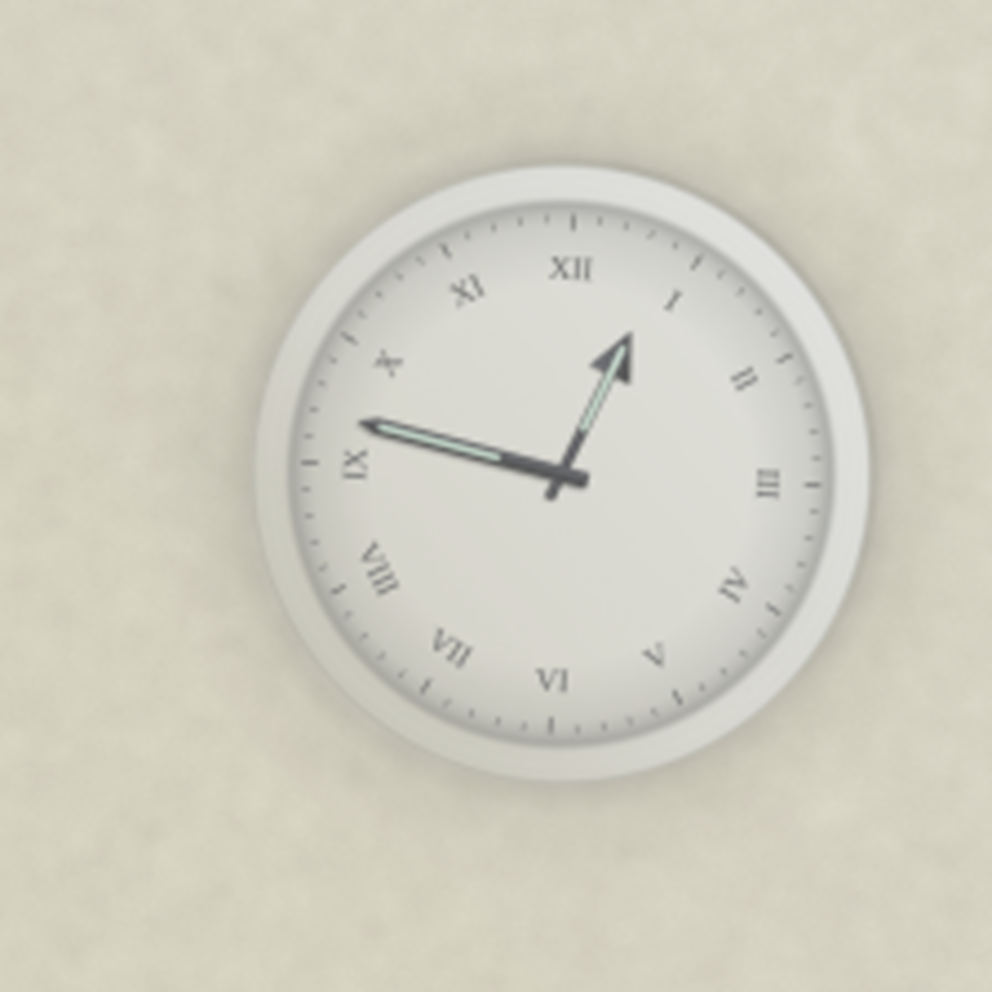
12:47
